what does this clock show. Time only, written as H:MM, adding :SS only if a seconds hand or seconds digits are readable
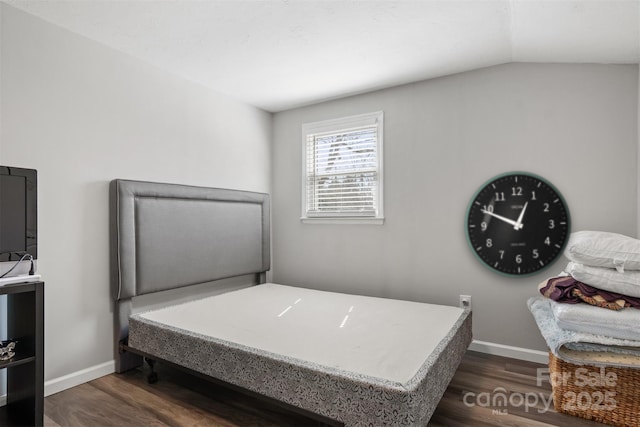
12:49
